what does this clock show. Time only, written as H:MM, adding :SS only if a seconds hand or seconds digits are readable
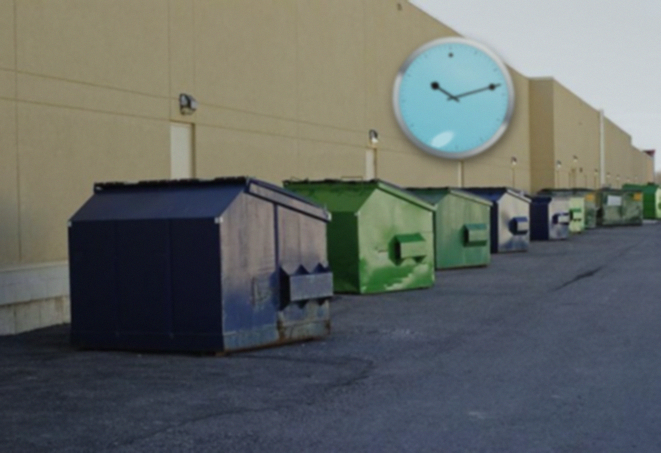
10:13
